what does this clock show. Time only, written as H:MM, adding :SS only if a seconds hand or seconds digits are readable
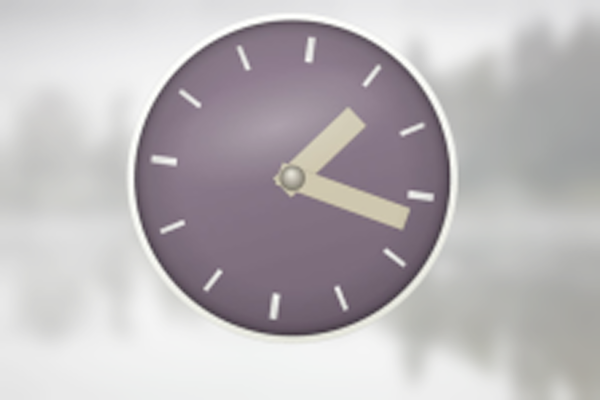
1:17
